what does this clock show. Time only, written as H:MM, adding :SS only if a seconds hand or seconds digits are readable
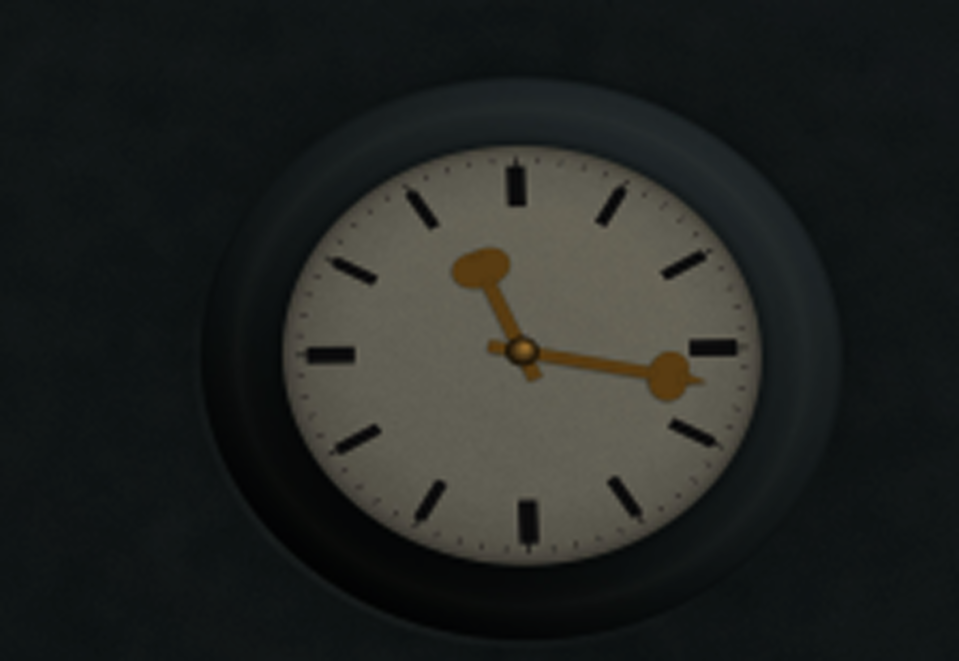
11:17
